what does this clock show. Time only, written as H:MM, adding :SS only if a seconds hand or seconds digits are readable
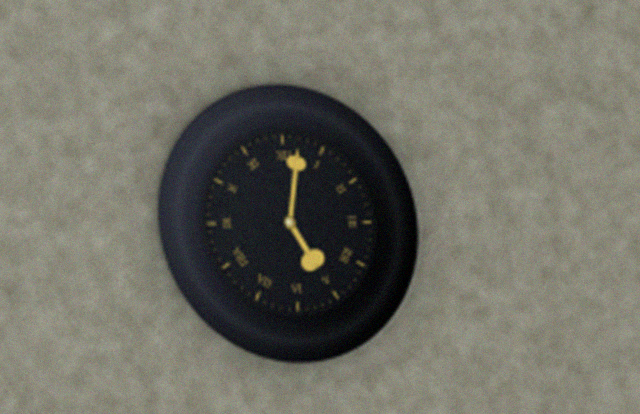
5:02
